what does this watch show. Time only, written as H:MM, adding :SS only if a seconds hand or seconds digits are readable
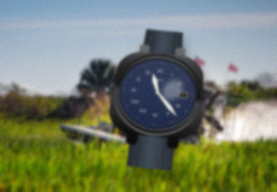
11:23
